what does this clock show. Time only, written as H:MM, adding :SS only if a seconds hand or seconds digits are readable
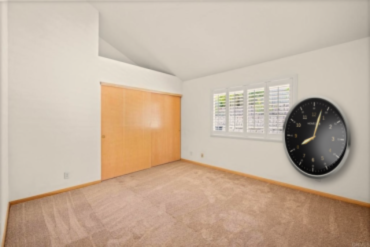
8:03
